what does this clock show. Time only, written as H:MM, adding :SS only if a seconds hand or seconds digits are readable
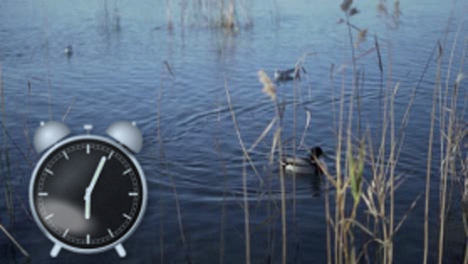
6:04
